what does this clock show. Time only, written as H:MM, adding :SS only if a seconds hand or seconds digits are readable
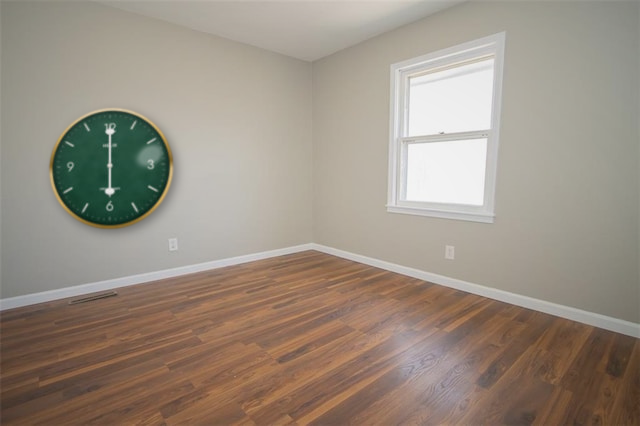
6:00
